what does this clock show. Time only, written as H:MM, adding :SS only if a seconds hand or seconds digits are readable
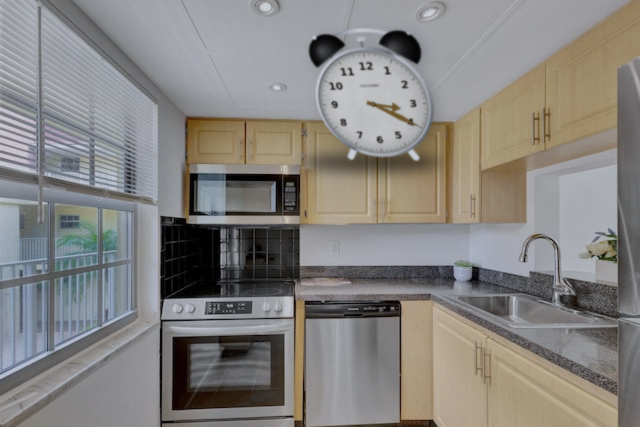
3:20
